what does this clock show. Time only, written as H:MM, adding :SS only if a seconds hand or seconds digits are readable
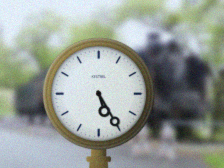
5:25
